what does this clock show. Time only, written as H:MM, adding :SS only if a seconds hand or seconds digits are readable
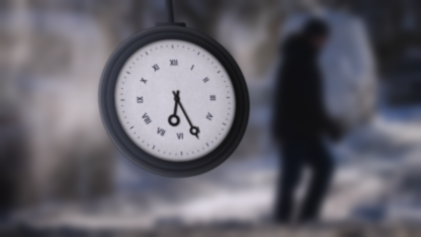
6:26
